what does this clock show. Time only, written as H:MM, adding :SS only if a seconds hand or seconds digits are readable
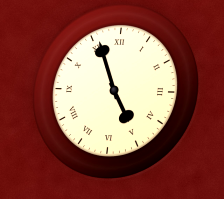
4:56
